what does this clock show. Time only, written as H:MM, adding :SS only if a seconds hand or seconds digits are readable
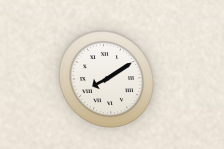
8:10
